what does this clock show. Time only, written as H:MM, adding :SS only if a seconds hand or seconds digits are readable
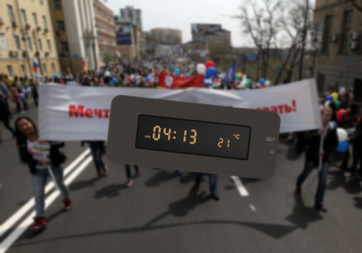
4:13
